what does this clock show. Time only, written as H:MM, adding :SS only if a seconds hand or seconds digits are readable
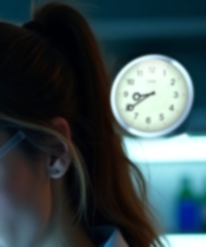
8:39
